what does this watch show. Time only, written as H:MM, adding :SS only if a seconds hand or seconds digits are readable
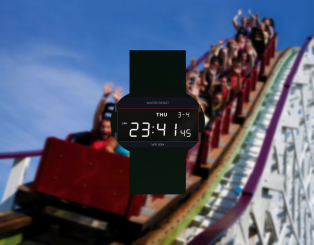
23:41:45
